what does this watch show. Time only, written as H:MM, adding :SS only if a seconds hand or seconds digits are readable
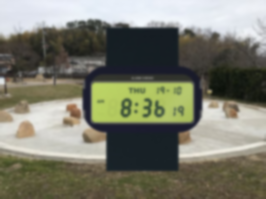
8:36
